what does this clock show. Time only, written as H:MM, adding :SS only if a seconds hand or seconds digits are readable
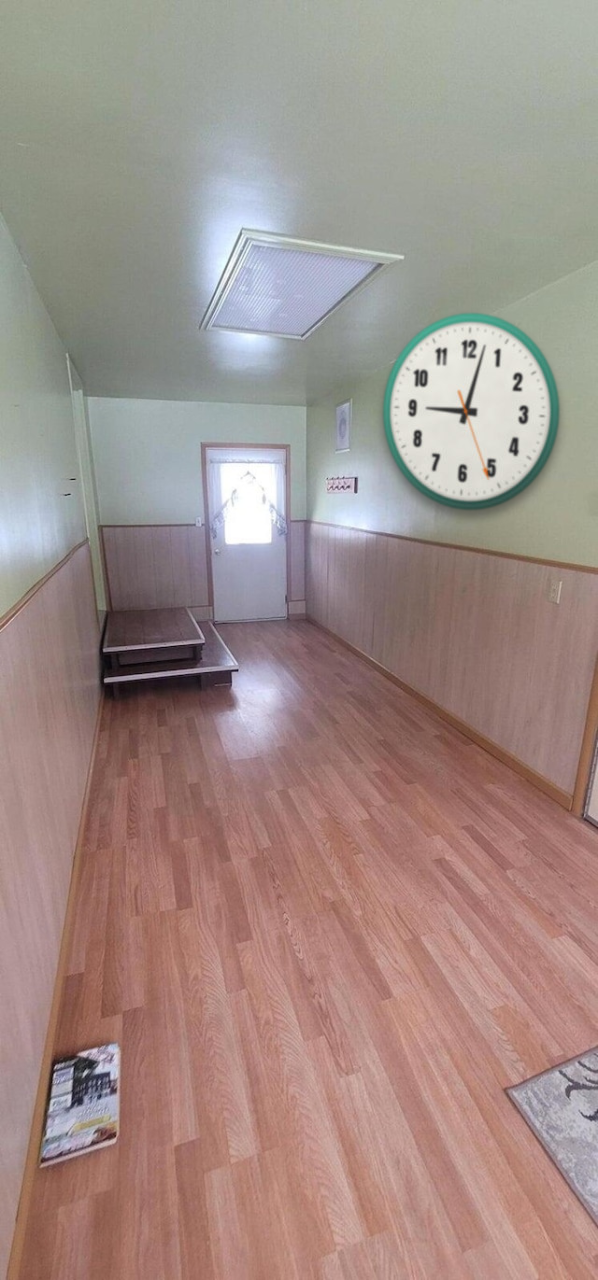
9:02:26
